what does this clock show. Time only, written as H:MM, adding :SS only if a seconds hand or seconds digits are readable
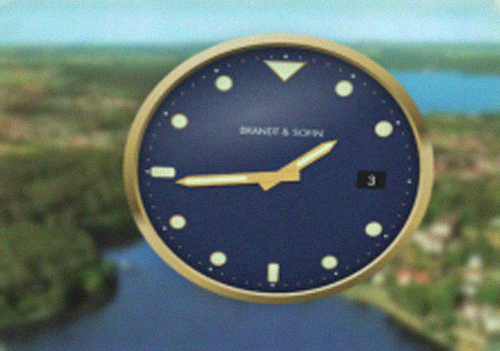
1:44
